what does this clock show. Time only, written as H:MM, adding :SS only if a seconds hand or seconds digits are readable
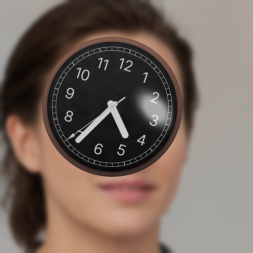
4:34:36
